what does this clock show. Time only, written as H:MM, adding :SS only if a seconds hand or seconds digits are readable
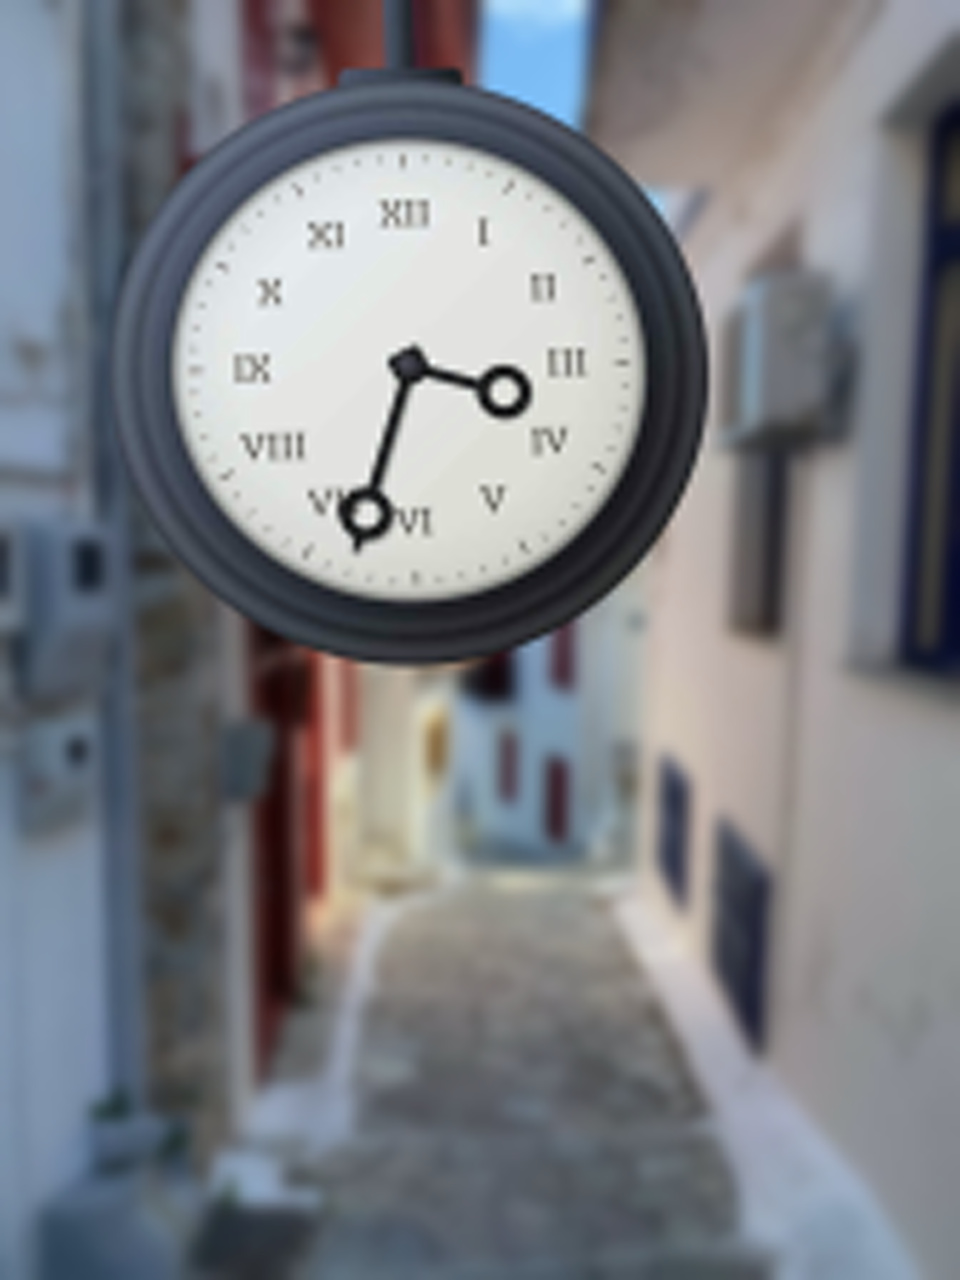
3:33
